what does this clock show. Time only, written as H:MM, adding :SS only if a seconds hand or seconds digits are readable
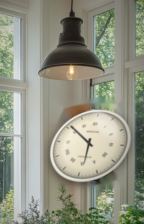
5:51
